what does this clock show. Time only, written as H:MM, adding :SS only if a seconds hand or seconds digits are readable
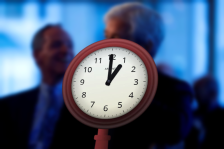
1:00
